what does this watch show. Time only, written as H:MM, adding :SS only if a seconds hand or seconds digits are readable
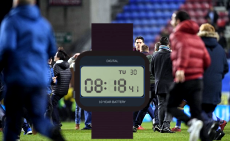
8:18:41
